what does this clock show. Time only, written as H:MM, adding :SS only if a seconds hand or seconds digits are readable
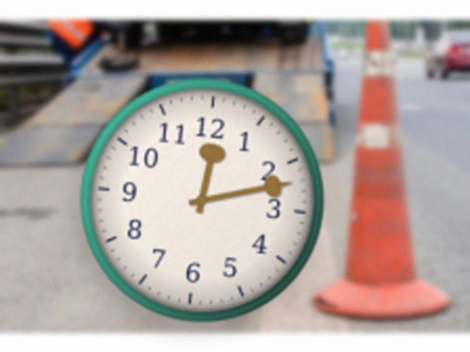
12:12
